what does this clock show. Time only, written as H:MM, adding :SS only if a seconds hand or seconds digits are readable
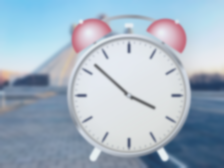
3:52
